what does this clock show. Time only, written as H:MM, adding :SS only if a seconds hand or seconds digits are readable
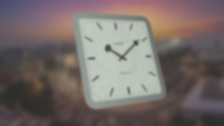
10:09
